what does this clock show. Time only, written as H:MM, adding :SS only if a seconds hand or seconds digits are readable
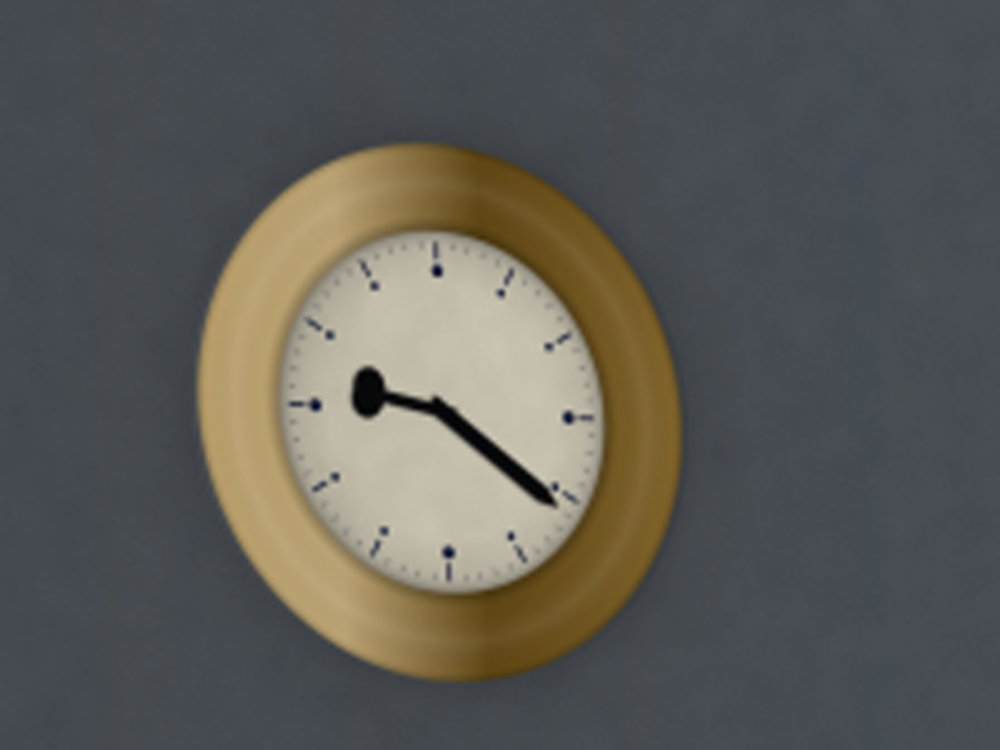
9:21
